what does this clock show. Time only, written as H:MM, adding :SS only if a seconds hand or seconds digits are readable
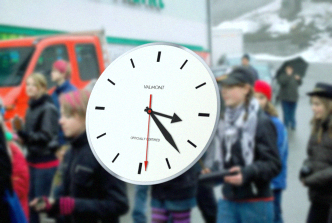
3:22:29
